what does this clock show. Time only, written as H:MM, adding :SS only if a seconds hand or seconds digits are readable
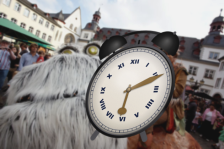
6:11
